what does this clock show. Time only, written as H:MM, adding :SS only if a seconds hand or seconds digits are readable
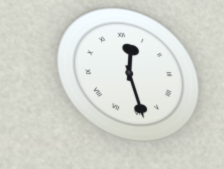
12:29
